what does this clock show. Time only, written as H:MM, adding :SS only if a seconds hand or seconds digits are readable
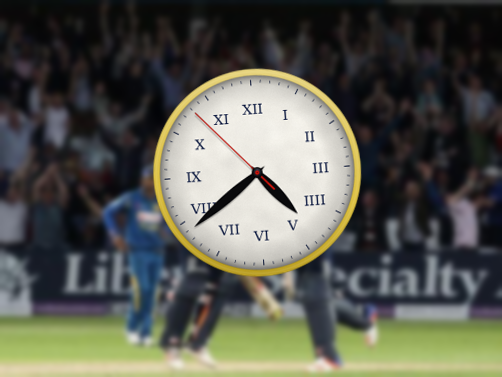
4:38:53
